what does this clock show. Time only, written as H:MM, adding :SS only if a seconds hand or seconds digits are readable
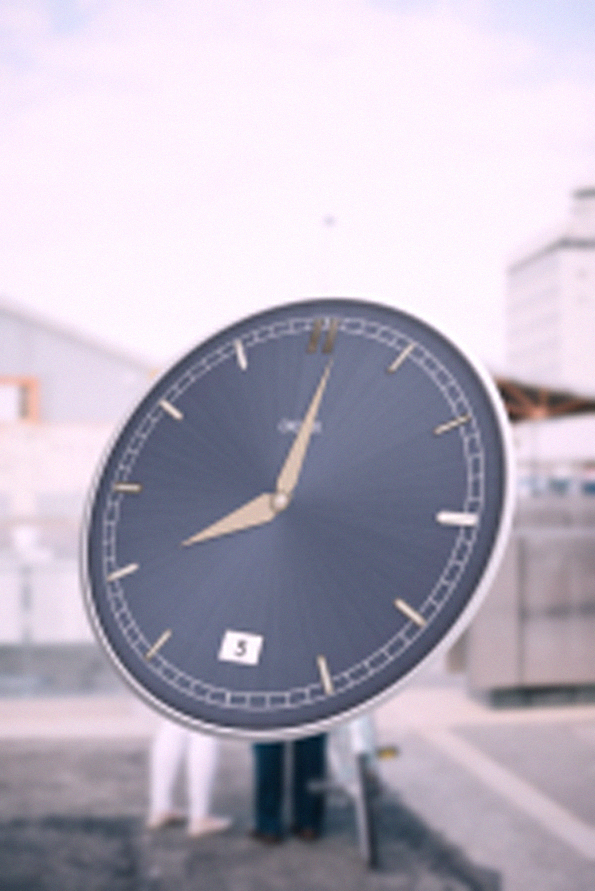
8:01
